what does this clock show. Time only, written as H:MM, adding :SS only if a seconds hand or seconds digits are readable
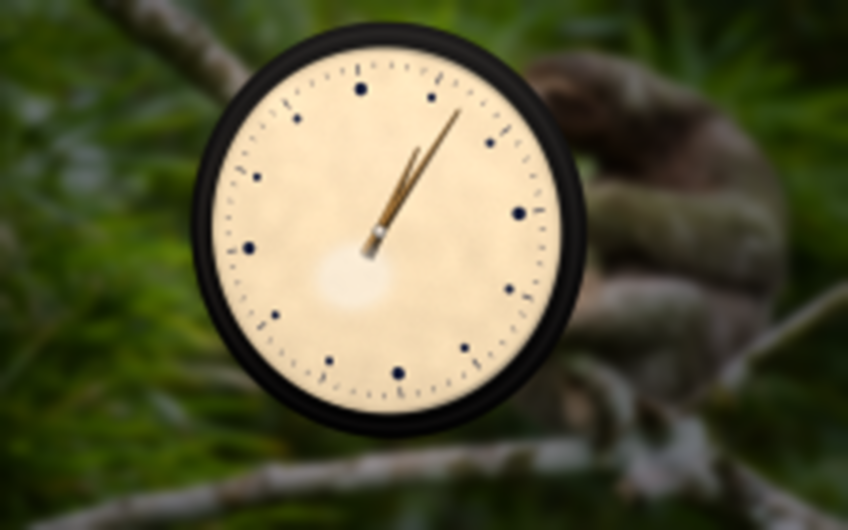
1:07
